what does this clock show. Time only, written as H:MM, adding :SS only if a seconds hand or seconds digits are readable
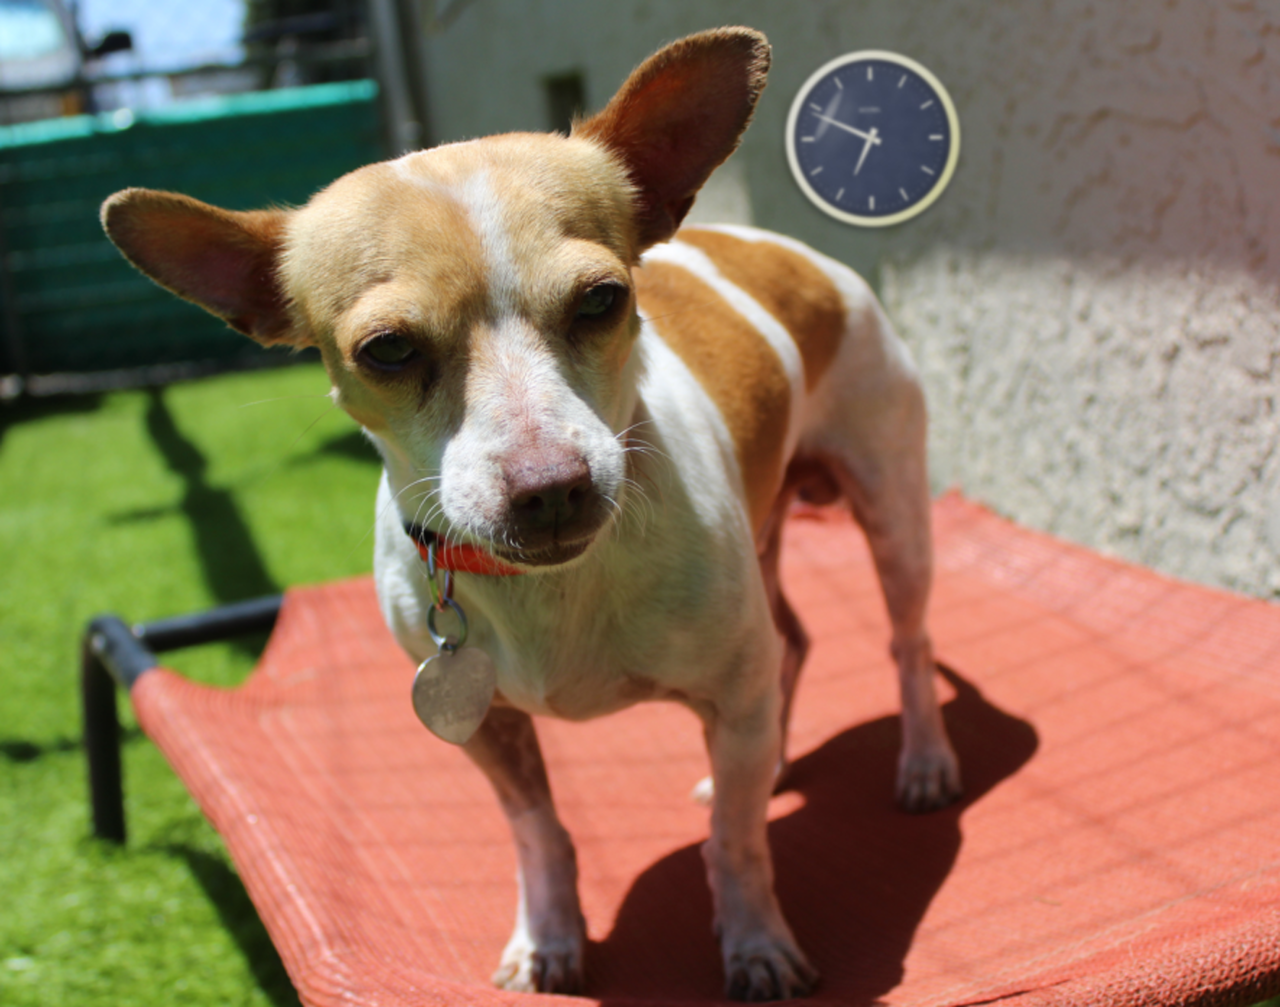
6:49
